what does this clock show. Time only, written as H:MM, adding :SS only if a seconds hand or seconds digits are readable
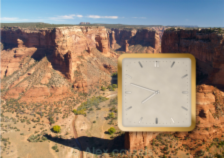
7:48
